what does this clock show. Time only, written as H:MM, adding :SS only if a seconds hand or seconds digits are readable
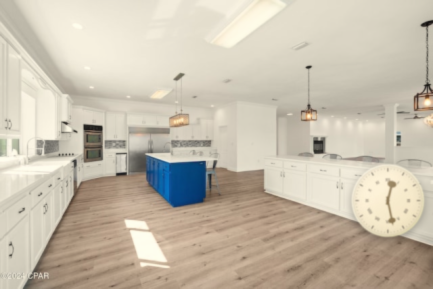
12:28
